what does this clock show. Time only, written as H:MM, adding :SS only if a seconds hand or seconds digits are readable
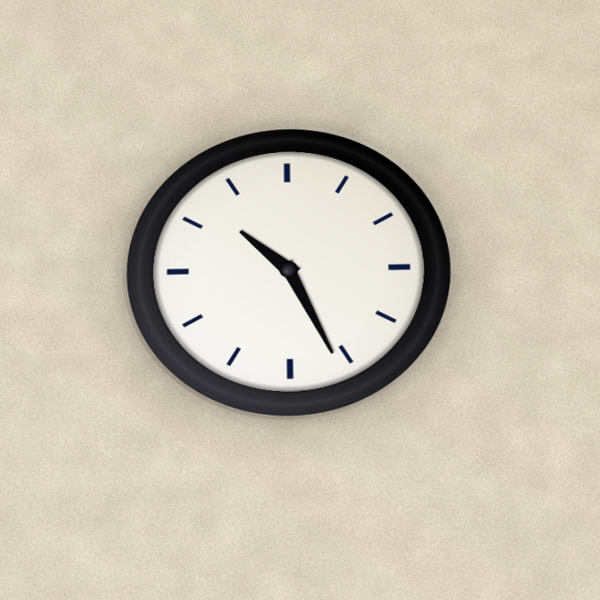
10:26
